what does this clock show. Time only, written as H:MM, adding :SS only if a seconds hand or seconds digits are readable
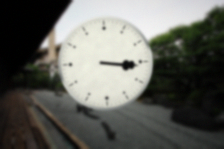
3:16
